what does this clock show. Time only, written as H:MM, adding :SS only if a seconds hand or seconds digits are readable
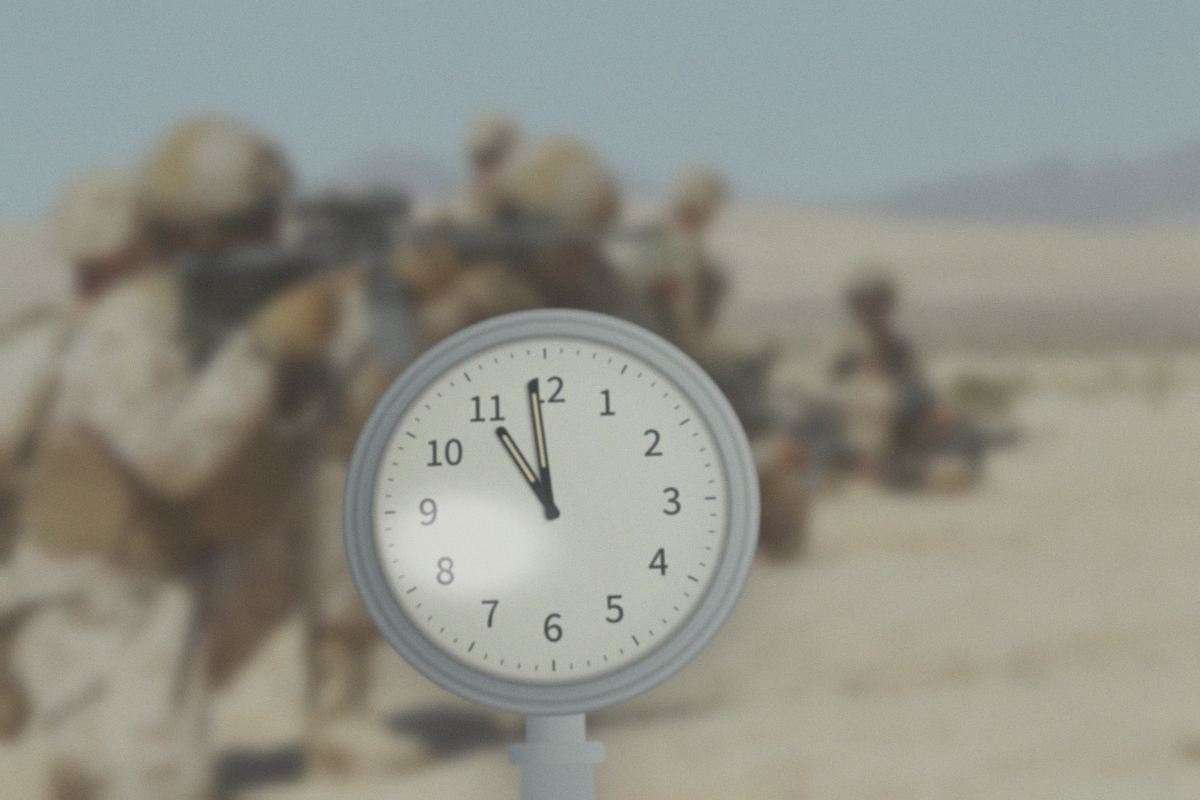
10:59
